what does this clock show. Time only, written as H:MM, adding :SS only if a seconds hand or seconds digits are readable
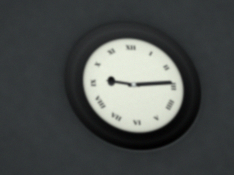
9:14
